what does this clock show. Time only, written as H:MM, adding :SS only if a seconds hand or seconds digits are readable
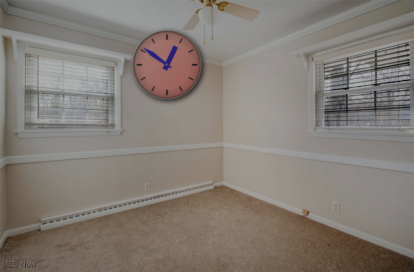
12:51
